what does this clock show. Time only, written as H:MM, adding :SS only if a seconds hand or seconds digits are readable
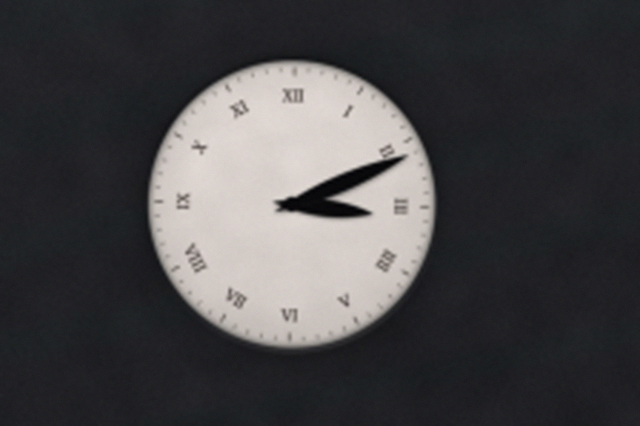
3:11
